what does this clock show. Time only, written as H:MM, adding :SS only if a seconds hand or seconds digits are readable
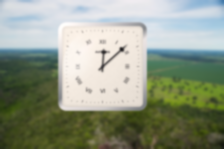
12:08
